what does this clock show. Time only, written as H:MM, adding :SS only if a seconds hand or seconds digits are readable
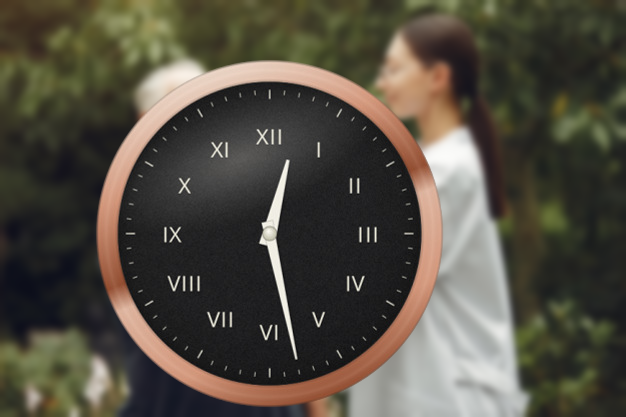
12:28
